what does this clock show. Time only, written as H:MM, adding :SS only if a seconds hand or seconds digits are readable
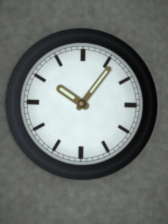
10:06
